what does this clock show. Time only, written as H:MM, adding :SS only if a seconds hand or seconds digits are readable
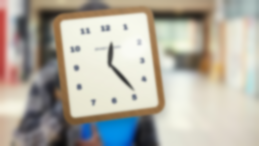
12:24
